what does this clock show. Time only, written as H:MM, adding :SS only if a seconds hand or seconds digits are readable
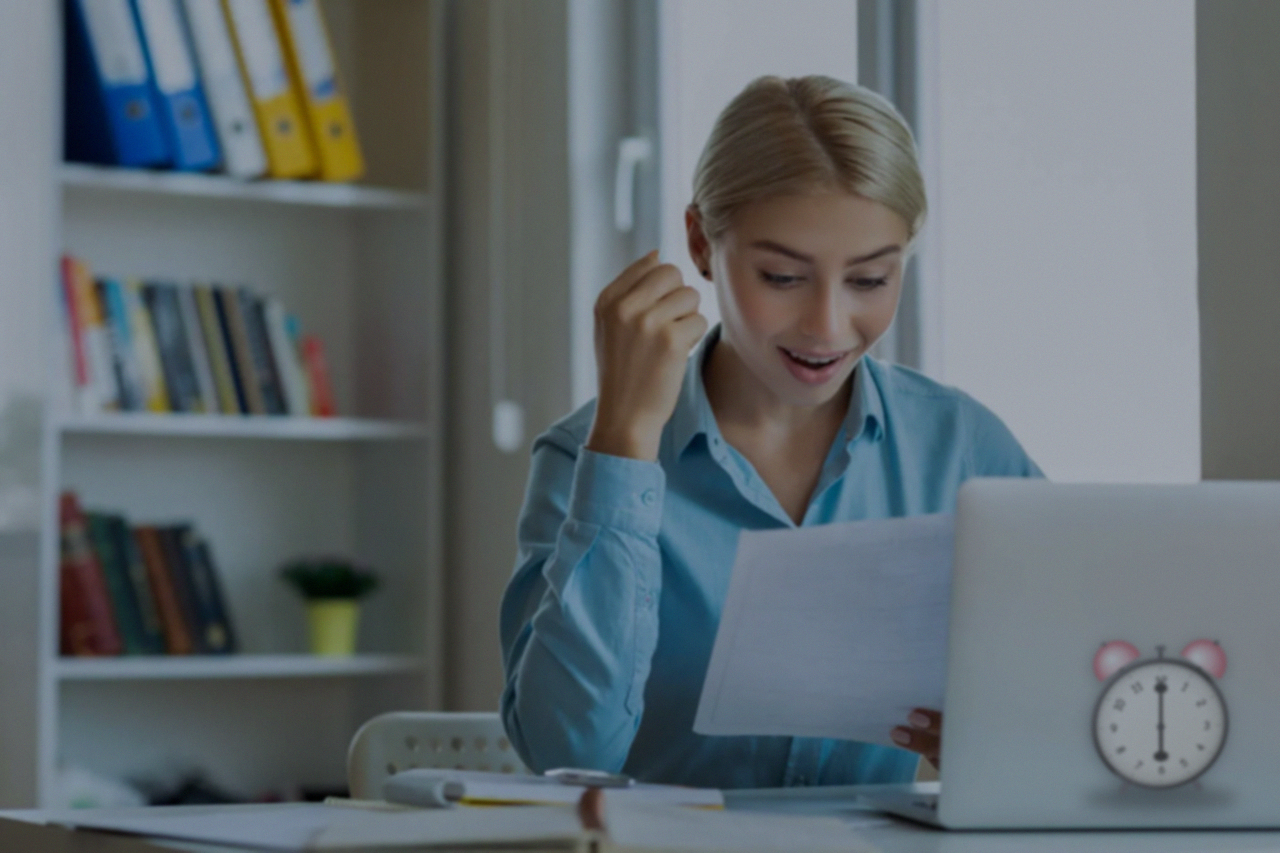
6:00
